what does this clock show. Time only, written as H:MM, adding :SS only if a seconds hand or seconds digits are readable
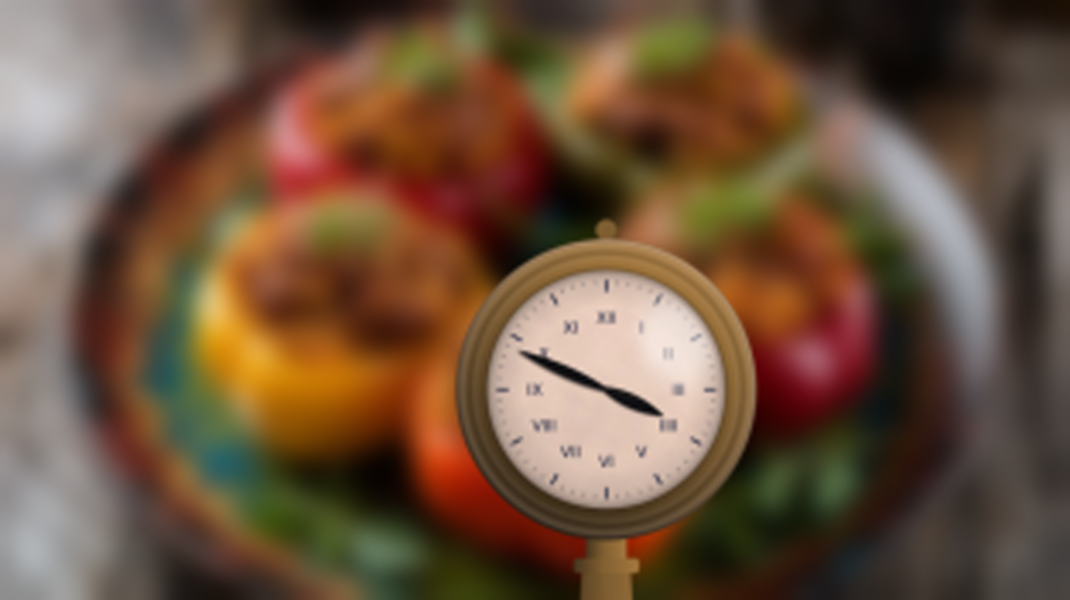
3:49
